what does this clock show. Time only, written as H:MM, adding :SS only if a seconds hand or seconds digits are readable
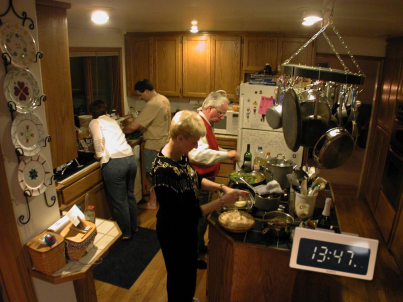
13:47
